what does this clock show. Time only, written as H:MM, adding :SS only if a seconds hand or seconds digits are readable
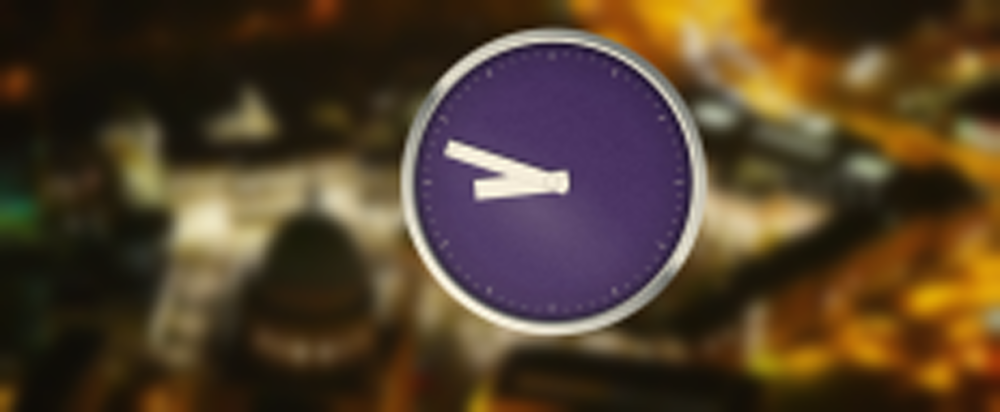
8:48
